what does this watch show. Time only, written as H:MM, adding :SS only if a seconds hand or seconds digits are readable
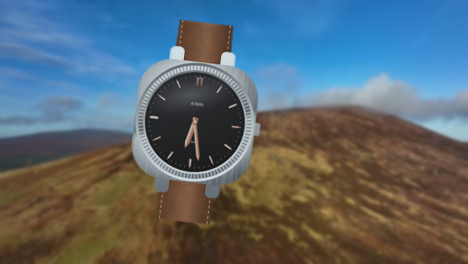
6:28
